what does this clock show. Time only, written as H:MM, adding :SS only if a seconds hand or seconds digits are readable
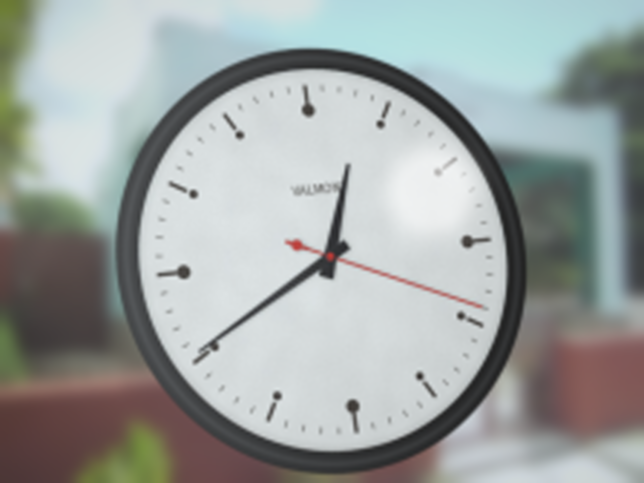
12:40:19
